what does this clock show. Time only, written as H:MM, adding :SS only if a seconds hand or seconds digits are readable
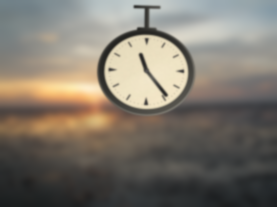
11:24
